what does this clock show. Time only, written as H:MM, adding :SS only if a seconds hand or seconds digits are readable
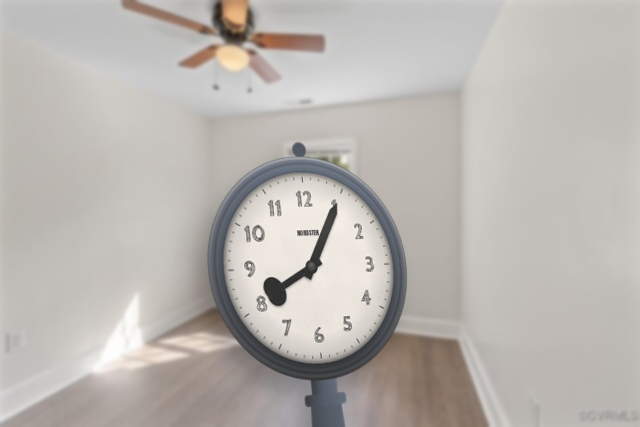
8:05
